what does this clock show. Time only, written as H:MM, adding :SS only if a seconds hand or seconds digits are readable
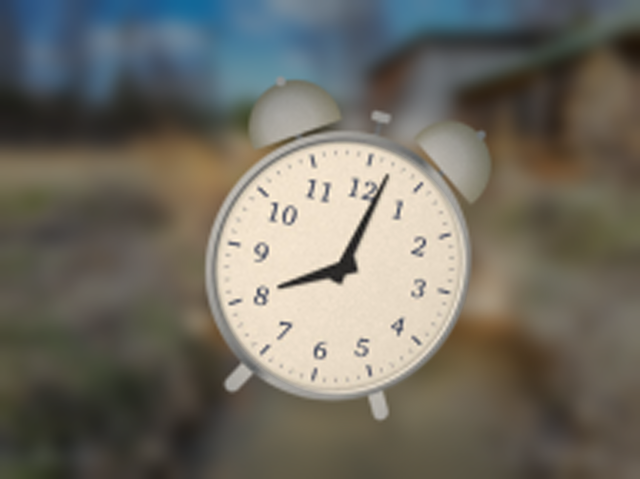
8:02
